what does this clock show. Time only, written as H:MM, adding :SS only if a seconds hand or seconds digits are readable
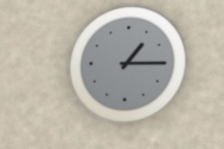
1:15
